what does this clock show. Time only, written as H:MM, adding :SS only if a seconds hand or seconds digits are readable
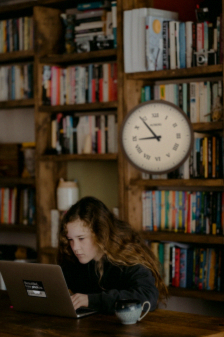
8:54
